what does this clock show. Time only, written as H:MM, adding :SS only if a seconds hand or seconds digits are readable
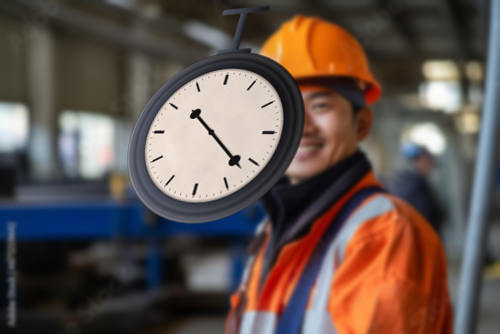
10:22
